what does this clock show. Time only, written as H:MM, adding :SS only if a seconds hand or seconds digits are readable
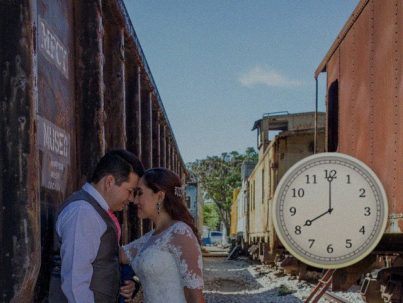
8:00
